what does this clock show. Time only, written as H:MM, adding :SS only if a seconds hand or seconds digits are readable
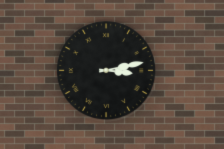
3:13
